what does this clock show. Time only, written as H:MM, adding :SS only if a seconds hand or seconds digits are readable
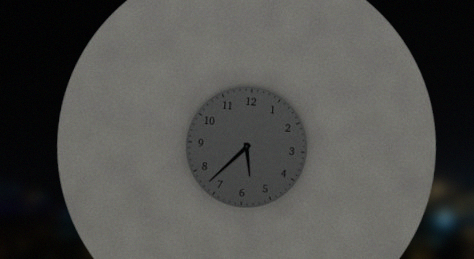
5:37
